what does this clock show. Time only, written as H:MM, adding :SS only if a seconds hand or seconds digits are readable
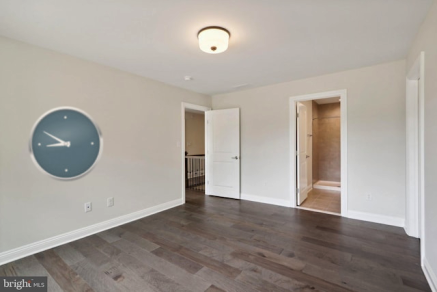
8:50
